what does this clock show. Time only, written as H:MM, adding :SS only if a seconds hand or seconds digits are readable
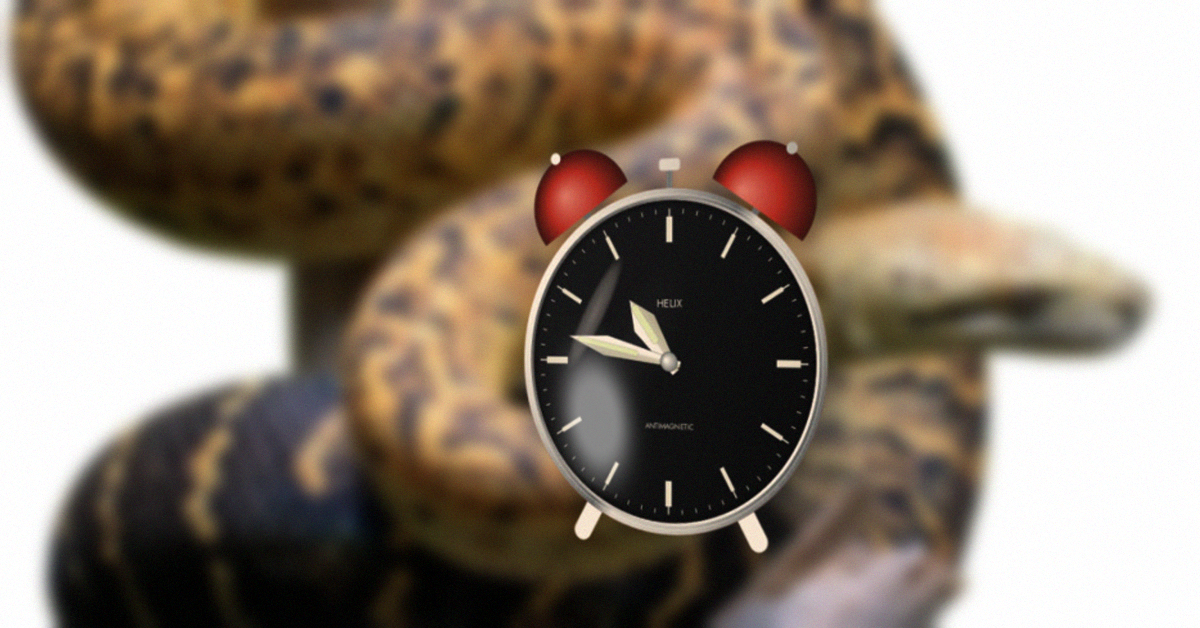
10:47
